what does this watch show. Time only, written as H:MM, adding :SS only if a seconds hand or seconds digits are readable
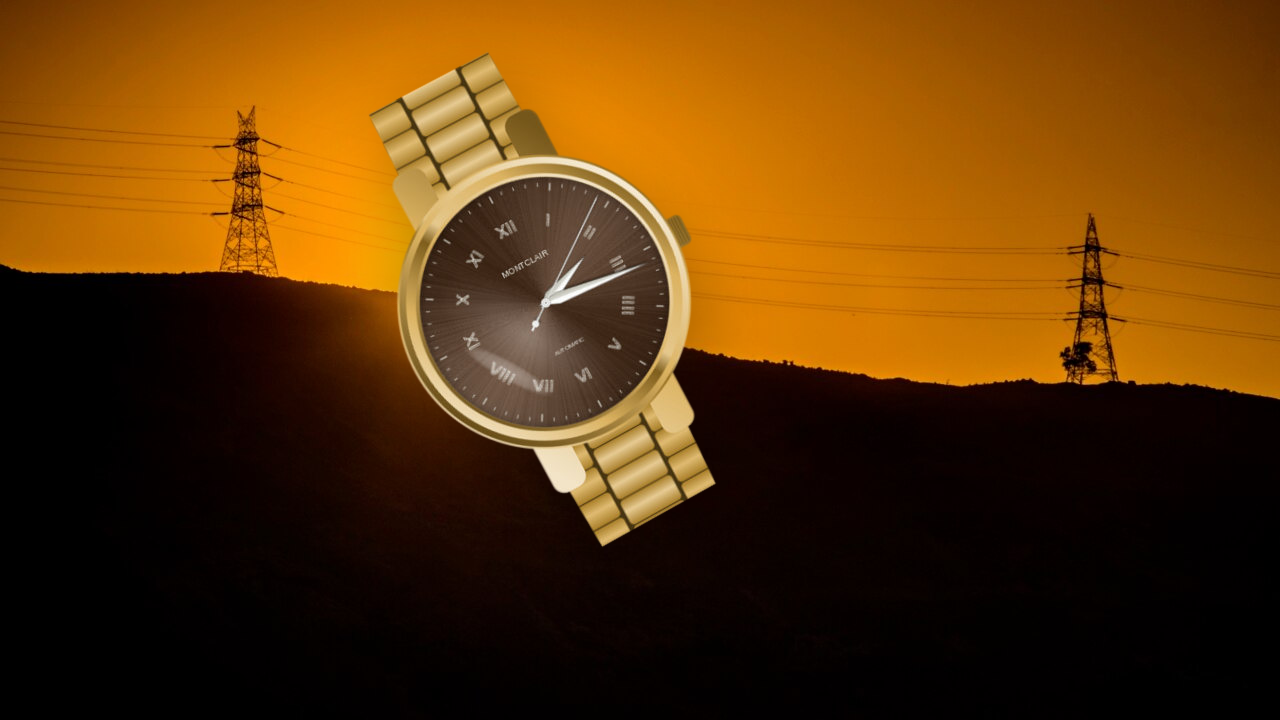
2:16:09
